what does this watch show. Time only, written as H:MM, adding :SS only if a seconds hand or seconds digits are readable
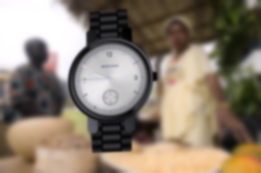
9:45
